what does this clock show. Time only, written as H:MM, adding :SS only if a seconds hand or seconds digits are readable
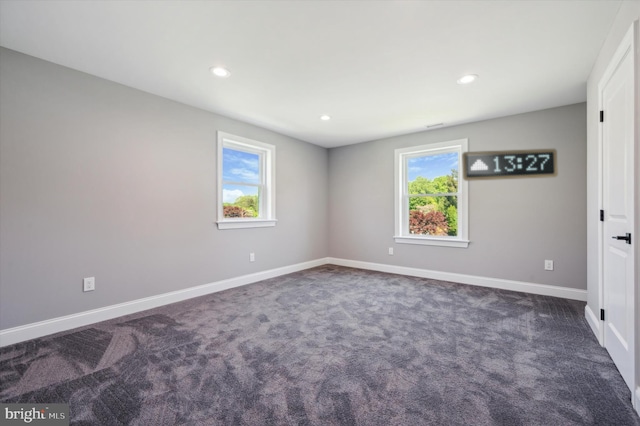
13:27
